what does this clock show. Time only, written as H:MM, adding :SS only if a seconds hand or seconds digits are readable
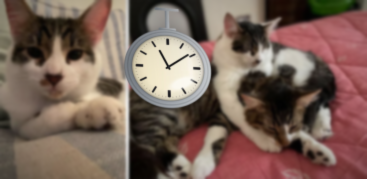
11:09
